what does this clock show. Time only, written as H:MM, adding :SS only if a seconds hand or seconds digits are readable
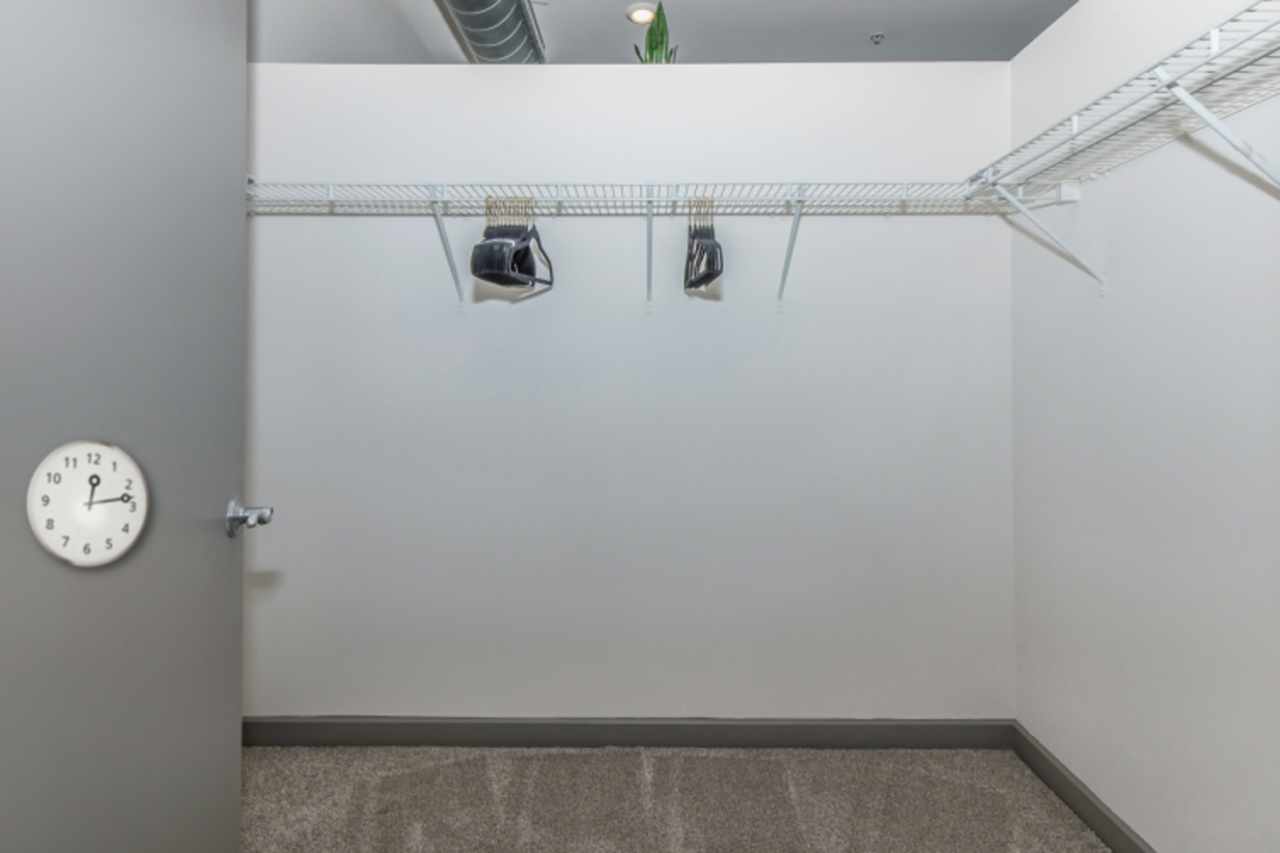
12:13
